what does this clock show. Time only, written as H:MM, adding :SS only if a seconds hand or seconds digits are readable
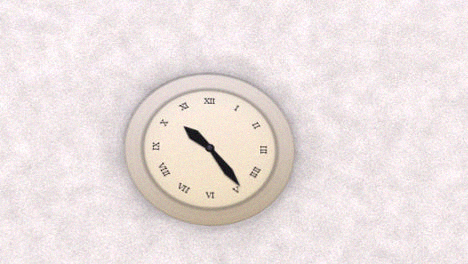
10:24
